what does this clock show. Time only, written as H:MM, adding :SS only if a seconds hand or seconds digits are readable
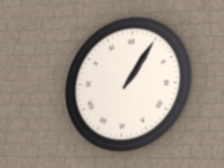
1:05
